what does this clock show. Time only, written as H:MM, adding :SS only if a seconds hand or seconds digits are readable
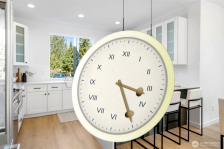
3:25
